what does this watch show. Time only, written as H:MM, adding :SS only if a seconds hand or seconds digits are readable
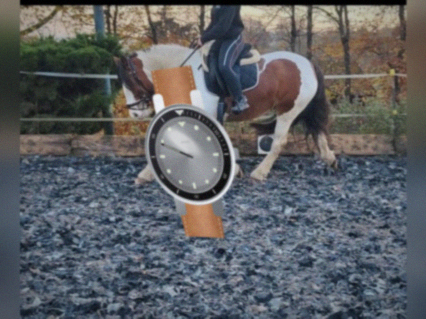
9:49
